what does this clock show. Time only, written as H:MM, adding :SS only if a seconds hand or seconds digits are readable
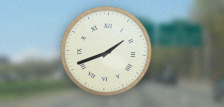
1:41
